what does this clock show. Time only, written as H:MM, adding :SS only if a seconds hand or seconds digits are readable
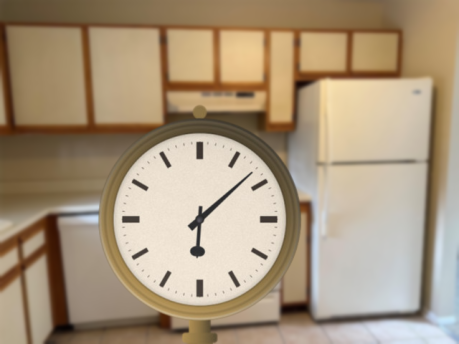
6:08
